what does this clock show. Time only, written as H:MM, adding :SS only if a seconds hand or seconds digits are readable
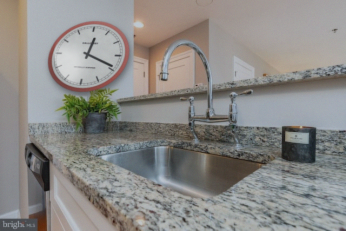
12:19
